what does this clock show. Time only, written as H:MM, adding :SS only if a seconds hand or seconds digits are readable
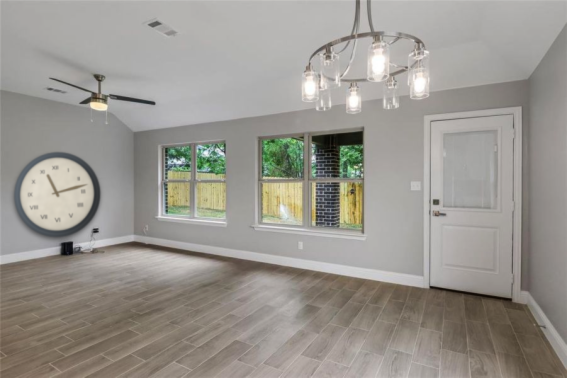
11:13
